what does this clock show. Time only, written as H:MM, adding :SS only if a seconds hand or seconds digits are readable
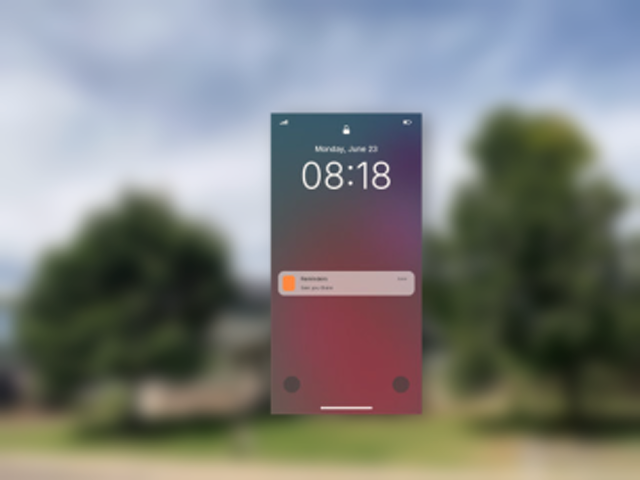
8:18
